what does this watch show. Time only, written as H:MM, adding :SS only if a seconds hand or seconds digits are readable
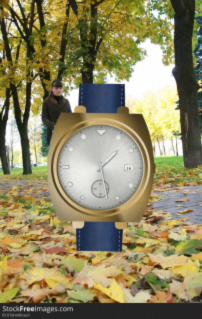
1:28
